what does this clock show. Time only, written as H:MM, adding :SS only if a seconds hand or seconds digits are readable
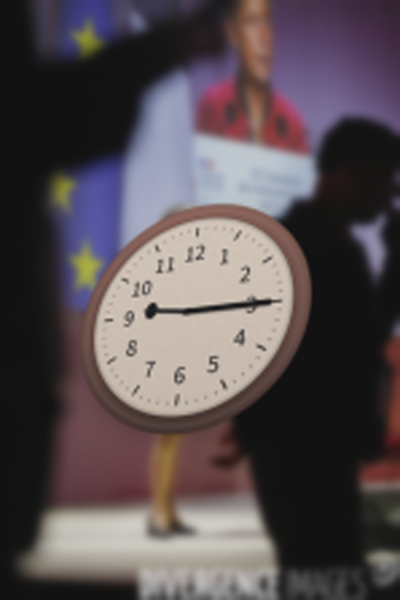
9:15
